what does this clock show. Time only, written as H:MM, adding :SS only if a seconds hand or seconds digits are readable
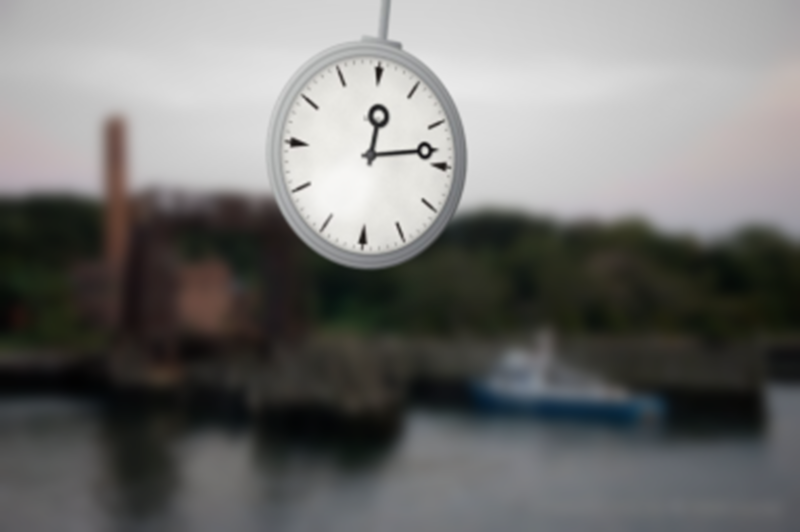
12:13
